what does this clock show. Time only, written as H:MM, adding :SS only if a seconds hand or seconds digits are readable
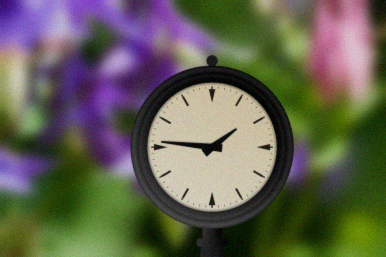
1:46
